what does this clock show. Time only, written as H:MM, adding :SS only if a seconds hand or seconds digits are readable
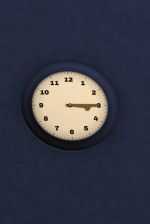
3:15
